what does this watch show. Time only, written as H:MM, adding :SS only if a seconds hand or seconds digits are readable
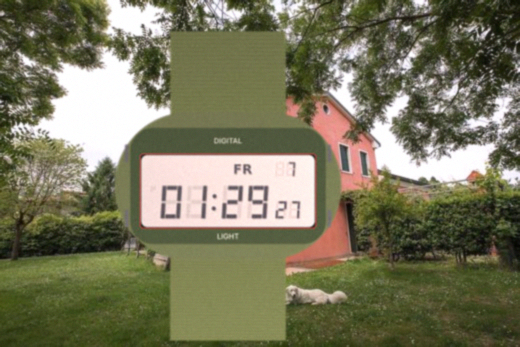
1:29:27
